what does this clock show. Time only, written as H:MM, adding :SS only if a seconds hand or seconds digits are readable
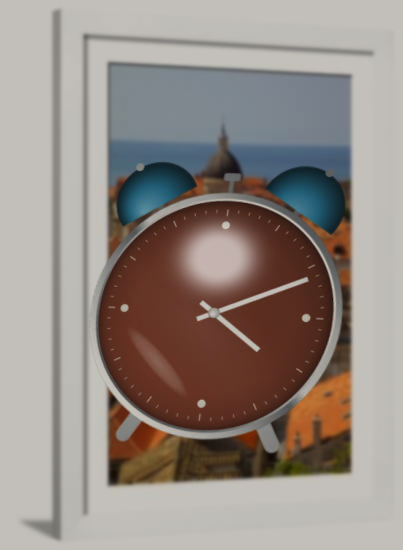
4:11
